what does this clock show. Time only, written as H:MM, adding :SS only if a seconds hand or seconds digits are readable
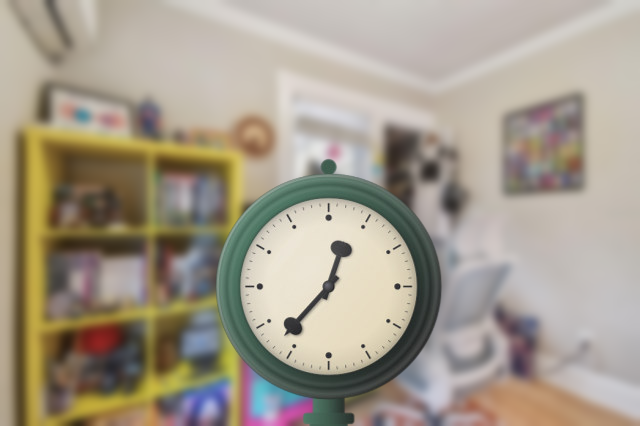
12:37
